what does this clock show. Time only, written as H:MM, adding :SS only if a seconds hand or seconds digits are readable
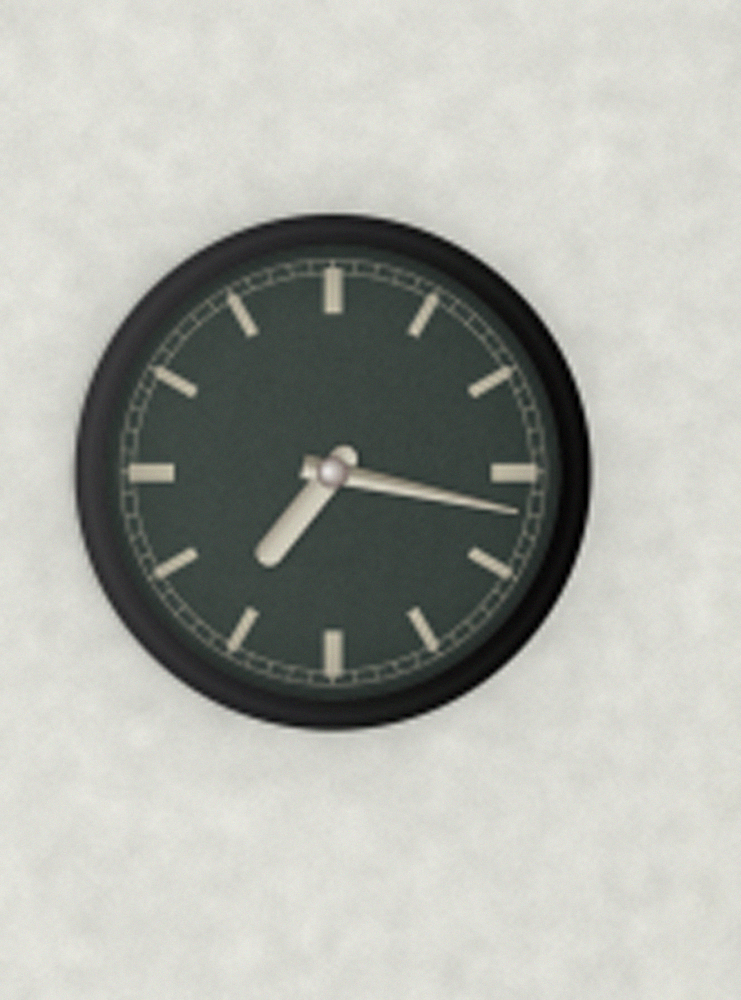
7:17
